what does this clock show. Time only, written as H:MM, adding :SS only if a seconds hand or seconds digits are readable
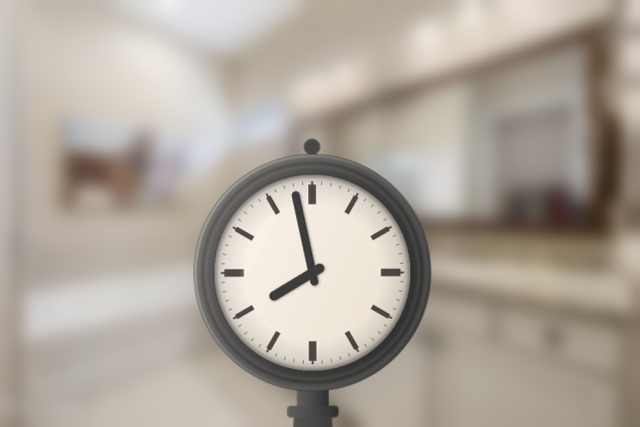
7:58
